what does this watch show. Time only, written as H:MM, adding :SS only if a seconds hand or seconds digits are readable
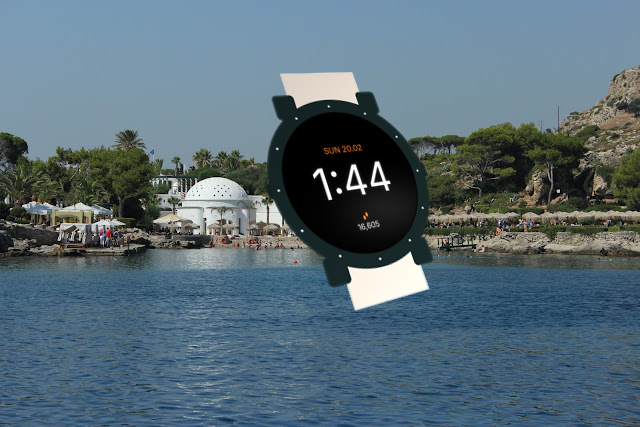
1:44
